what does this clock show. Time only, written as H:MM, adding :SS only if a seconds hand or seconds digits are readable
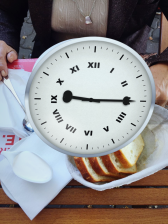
9:15
